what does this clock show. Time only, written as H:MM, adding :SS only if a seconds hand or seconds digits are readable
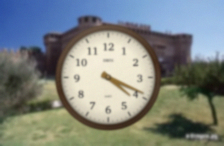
4:19
